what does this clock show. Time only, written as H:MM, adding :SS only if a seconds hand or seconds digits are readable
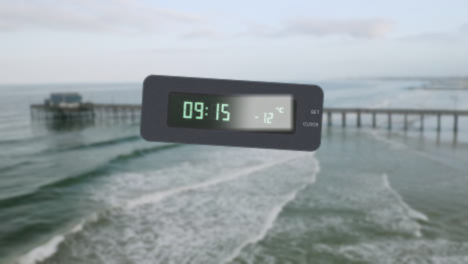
9:15
